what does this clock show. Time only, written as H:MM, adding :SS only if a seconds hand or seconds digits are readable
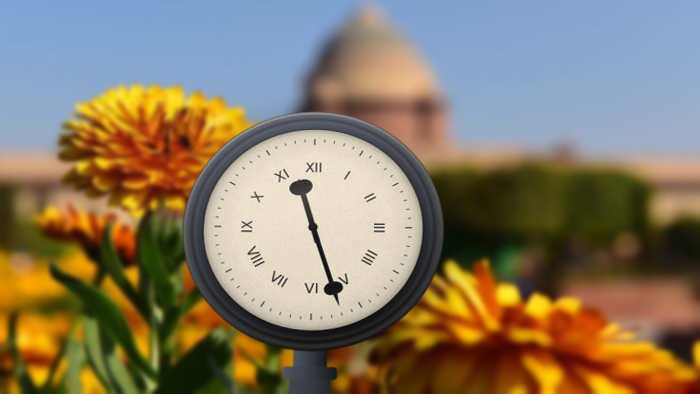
11:27
